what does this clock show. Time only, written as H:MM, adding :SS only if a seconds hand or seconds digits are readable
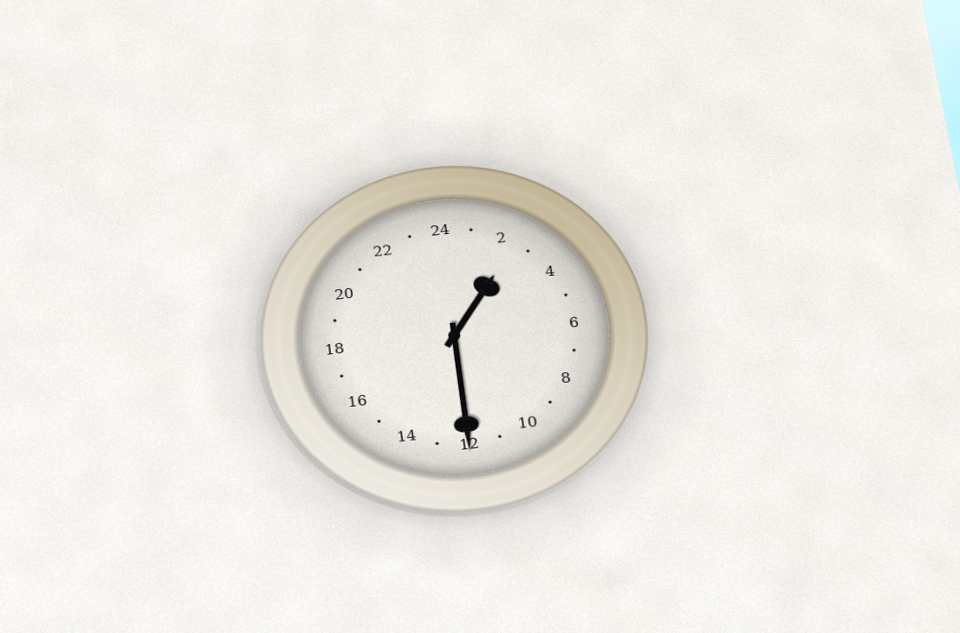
2:30
